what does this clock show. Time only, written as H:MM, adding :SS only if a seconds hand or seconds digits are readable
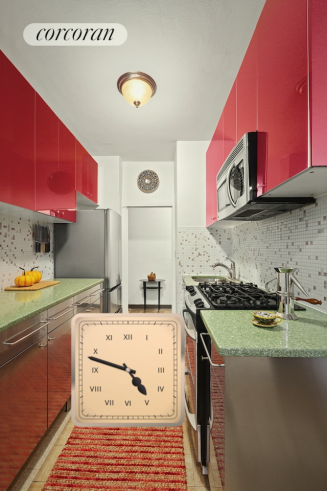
4:48
